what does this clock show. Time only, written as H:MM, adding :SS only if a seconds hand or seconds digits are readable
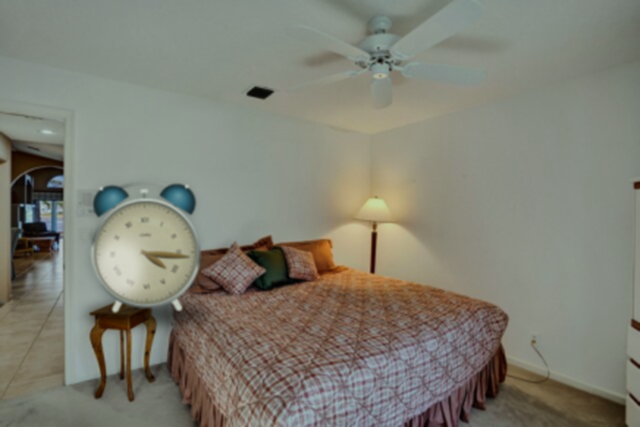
4:16
